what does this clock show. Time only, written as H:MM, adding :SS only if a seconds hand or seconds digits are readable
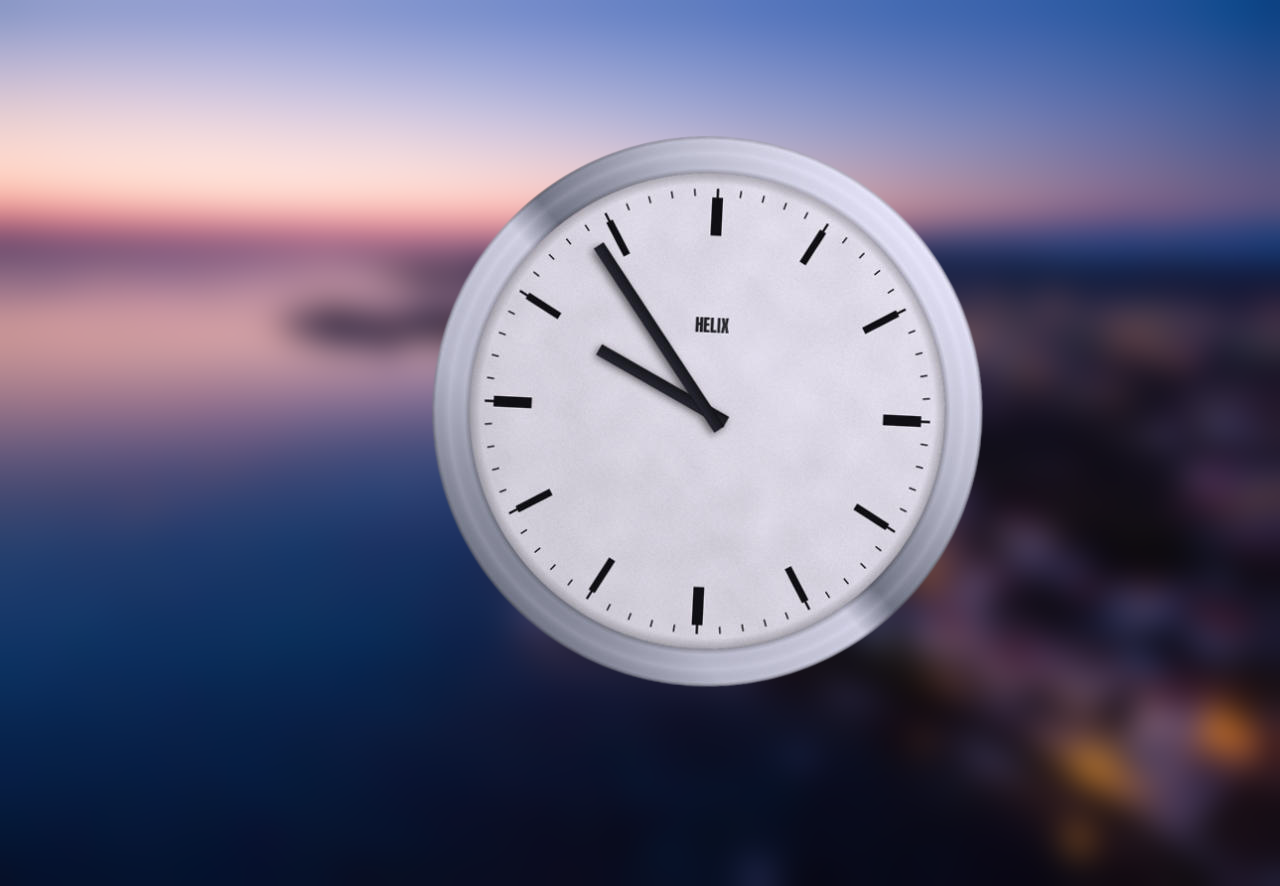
9:54
